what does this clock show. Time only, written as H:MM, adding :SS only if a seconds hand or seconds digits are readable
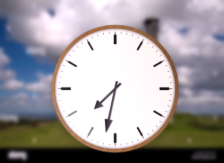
7:32
